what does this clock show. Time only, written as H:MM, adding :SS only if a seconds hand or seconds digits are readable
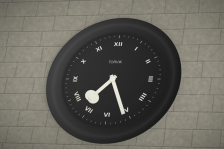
7:26
